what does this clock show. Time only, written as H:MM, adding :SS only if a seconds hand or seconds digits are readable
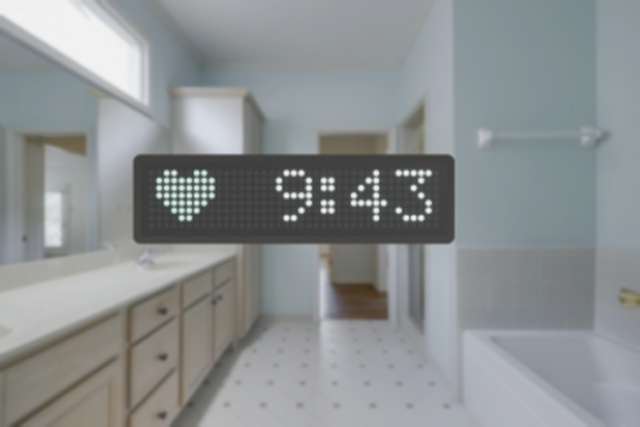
9:43
